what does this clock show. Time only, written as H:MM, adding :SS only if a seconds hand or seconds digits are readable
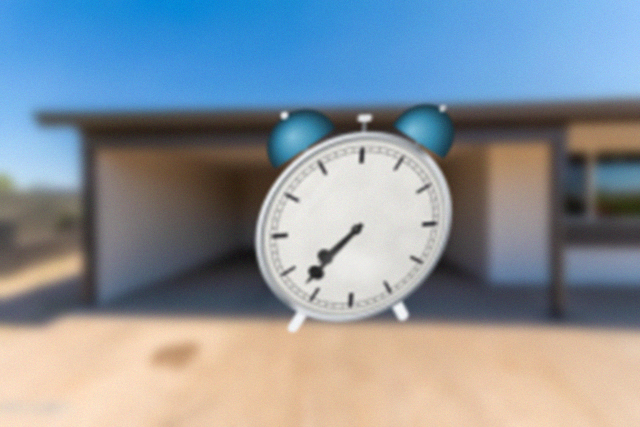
7:37
